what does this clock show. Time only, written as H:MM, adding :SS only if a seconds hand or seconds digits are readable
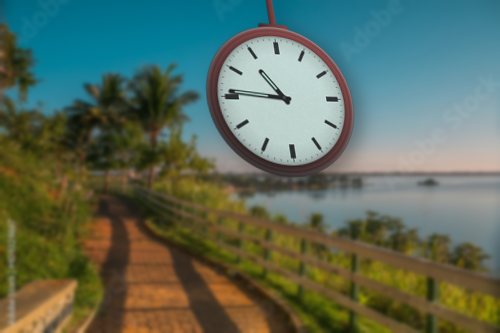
10:46
